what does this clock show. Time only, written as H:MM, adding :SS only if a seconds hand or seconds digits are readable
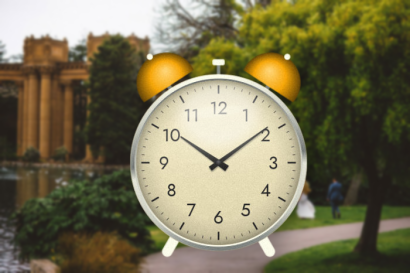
10:09
